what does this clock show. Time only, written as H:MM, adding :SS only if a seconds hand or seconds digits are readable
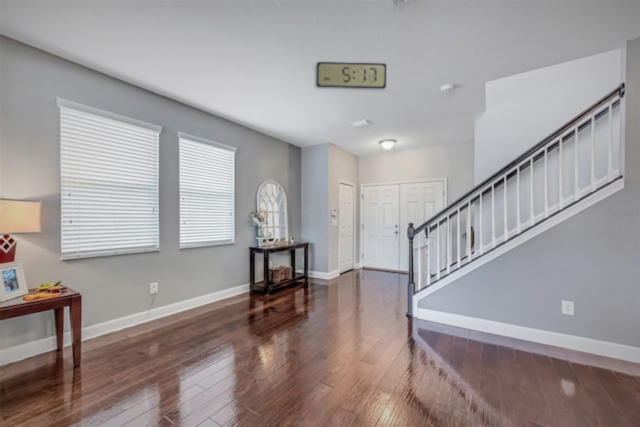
5:17
